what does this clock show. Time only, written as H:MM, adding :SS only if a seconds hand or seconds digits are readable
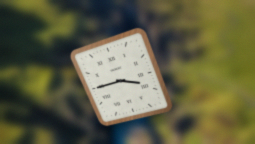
3:45
